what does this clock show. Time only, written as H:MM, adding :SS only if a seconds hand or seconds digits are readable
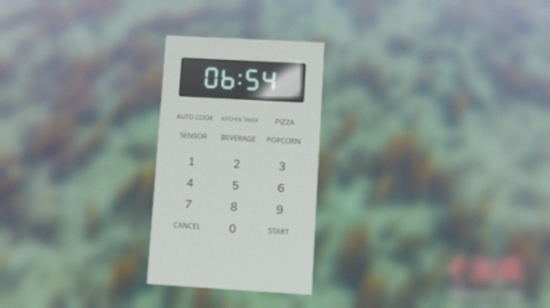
6:54
